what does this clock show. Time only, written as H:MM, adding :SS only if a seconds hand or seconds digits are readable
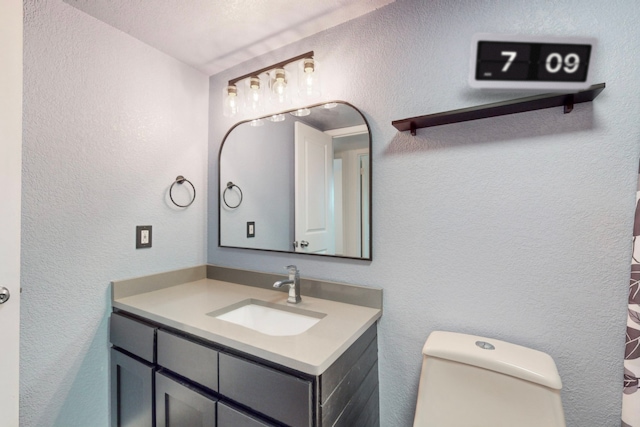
7:09
